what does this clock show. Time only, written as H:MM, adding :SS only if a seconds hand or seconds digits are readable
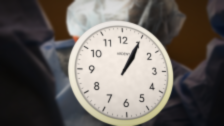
1:05
